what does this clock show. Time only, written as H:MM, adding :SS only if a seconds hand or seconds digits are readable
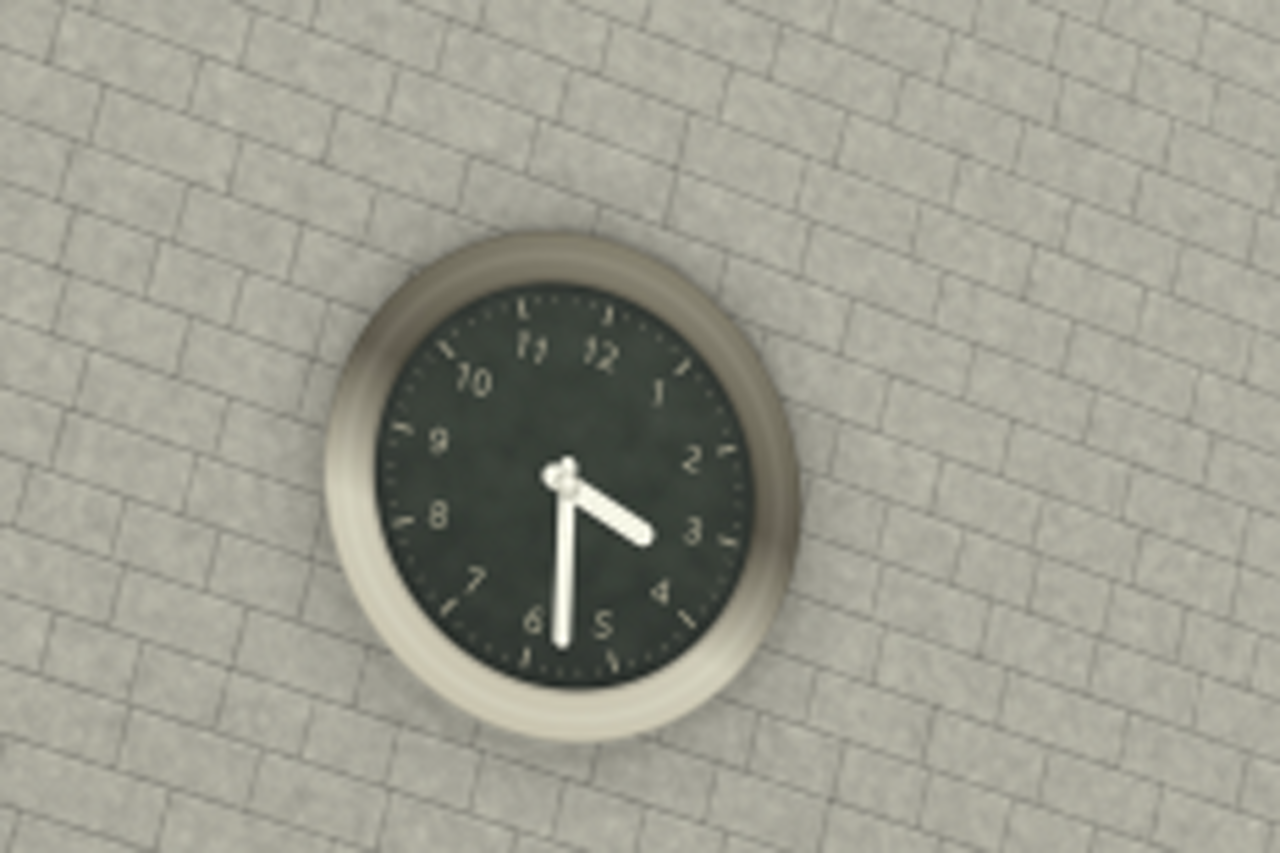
3:28
